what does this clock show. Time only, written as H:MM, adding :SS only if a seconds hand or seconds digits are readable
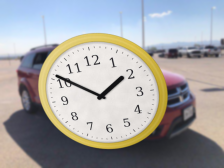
1:51
